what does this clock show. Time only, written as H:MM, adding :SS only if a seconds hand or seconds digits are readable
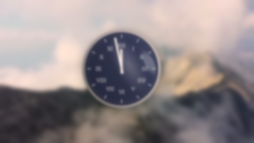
11:58
